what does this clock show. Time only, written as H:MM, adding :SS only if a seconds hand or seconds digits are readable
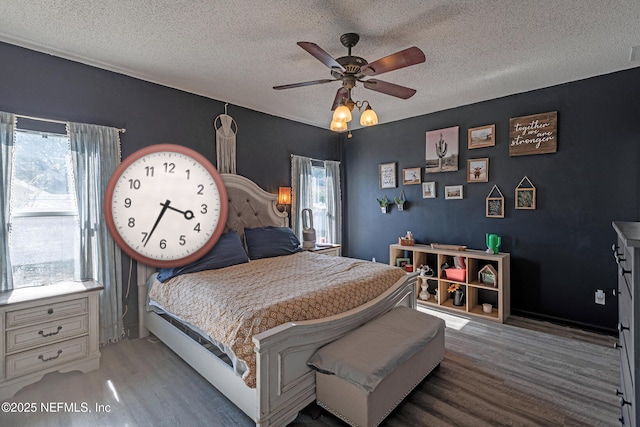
3:34
